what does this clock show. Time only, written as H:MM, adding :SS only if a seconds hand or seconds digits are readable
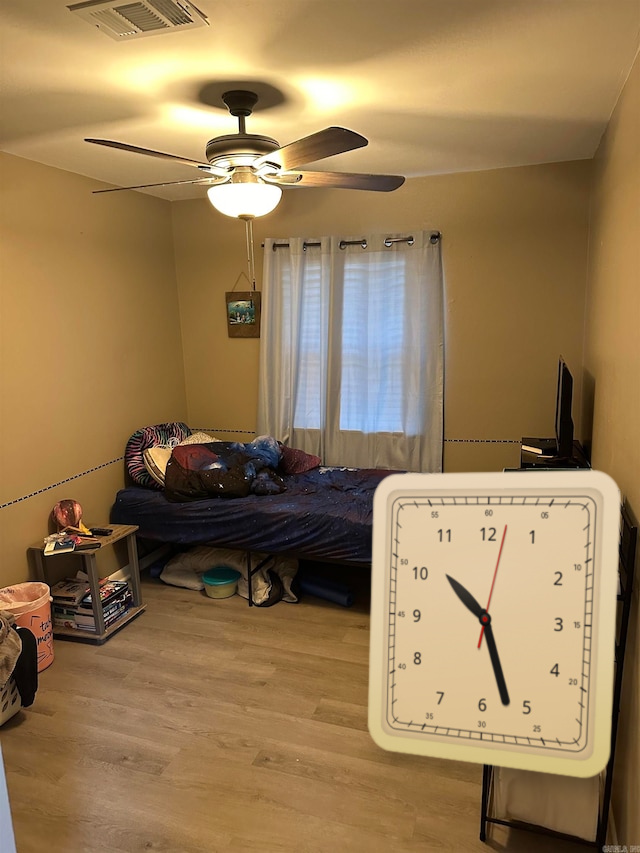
10:27:02
